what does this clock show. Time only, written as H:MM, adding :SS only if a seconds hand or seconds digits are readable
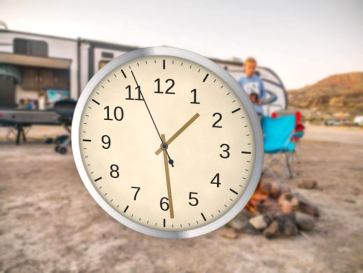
1:28:56
